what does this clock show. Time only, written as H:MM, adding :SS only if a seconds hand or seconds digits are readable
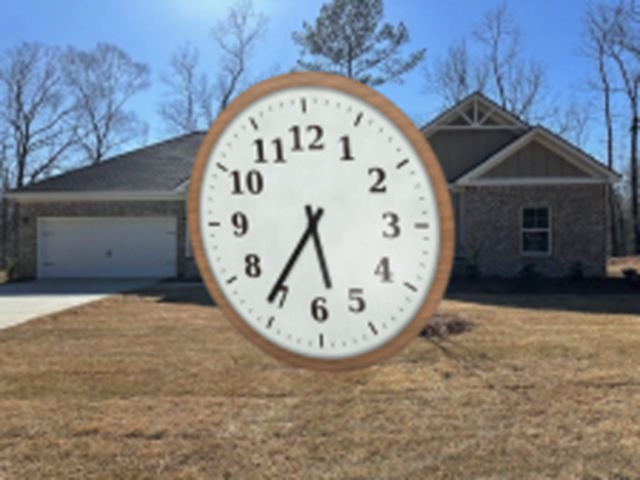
5:36
